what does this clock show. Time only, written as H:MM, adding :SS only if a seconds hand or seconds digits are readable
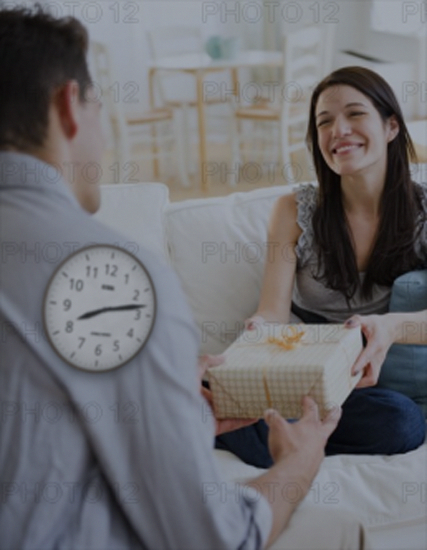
8:13
